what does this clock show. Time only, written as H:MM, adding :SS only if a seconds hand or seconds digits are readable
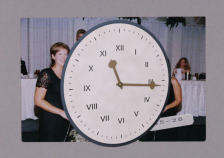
11:16
